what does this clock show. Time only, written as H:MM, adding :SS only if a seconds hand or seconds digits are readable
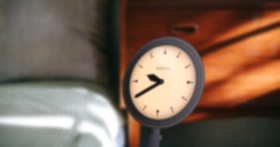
9:40
